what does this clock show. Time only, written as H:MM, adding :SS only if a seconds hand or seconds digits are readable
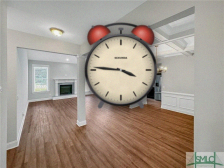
3:46
